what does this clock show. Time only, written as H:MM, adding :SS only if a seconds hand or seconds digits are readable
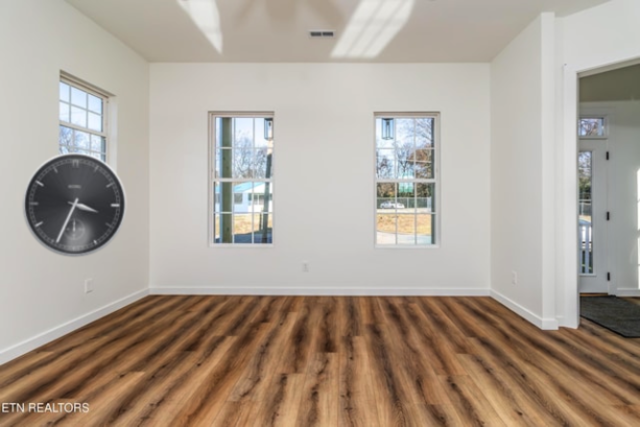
3:34
